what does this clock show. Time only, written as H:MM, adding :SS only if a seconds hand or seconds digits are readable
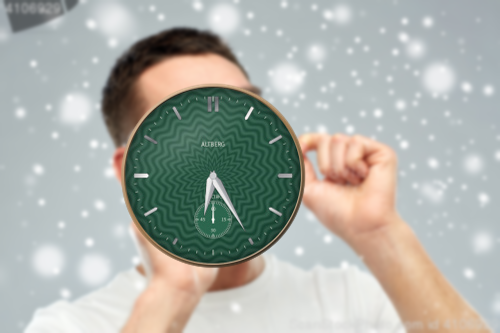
6:25
